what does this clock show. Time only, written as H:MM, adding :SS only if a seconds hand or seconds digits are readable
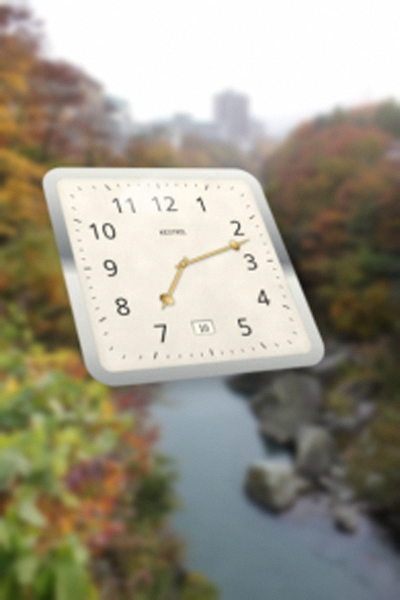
7:12
